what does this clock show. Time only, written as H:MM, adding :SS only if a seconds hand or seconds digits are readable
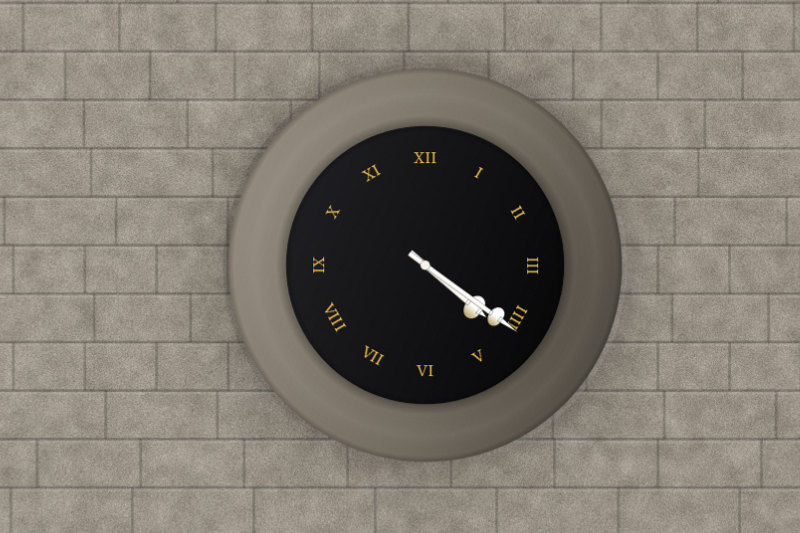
4:21
